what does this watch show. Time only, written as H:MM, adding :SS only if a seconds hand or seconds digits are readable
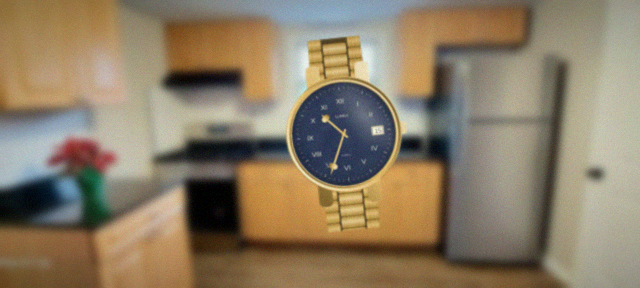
10:34
